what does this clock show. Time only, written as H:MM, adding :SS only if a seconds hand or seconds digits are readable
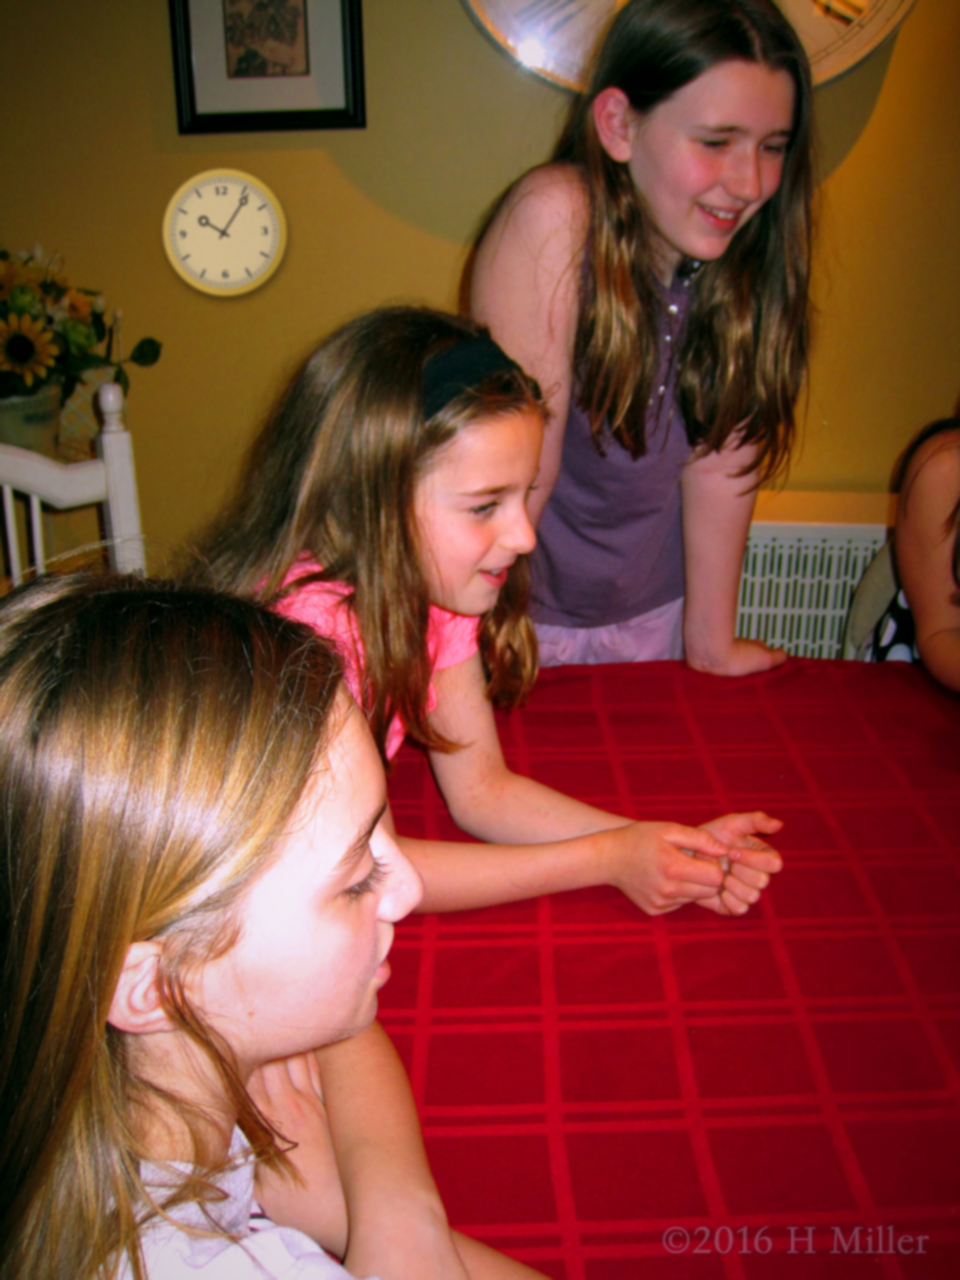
10:06
